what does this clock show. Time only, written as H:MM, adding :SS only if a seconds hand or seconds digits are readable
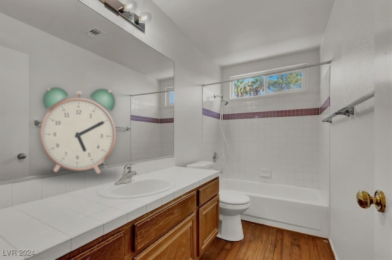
5:10
